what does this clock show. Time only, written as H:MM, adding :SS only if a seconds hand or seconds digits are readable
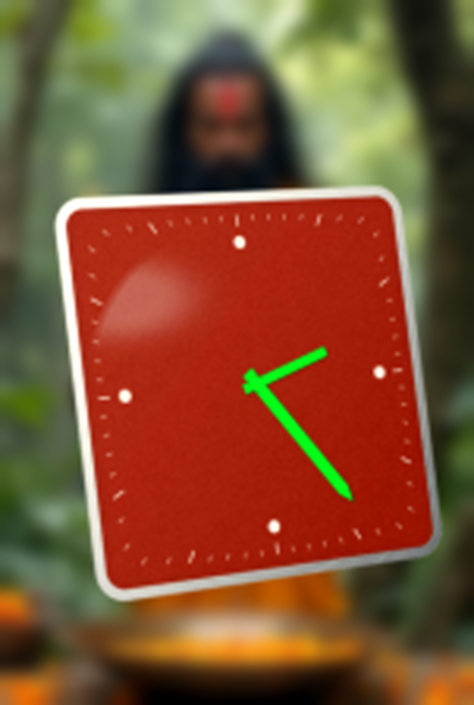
2:24
